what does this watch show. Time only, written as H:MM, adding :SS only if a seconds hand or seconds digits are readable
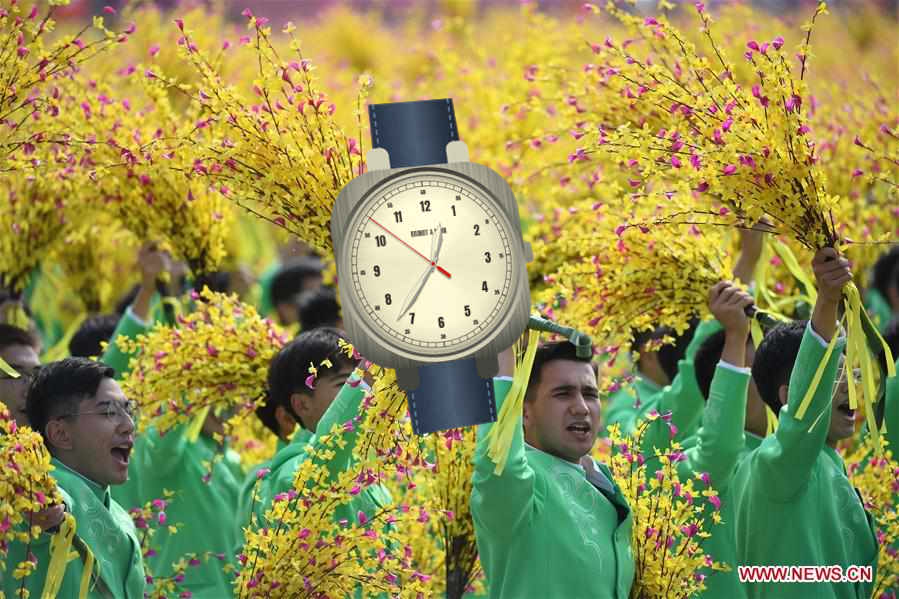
12:36:52
